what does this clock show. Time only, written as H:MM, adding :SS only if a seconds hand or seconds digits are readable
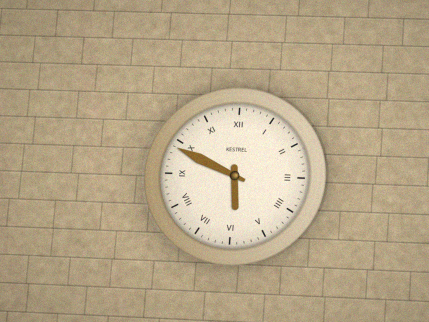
5:49
